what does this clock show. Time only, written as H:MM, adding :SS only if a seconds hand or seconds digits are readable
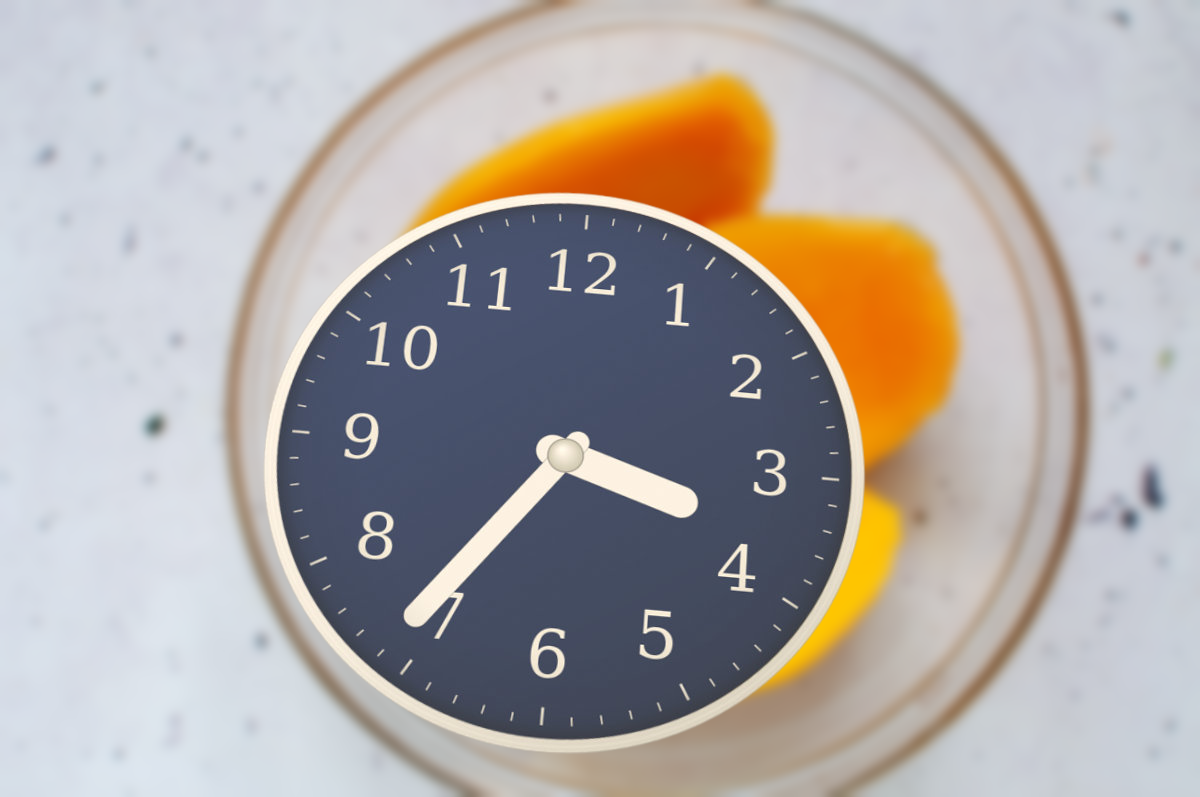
3:36
